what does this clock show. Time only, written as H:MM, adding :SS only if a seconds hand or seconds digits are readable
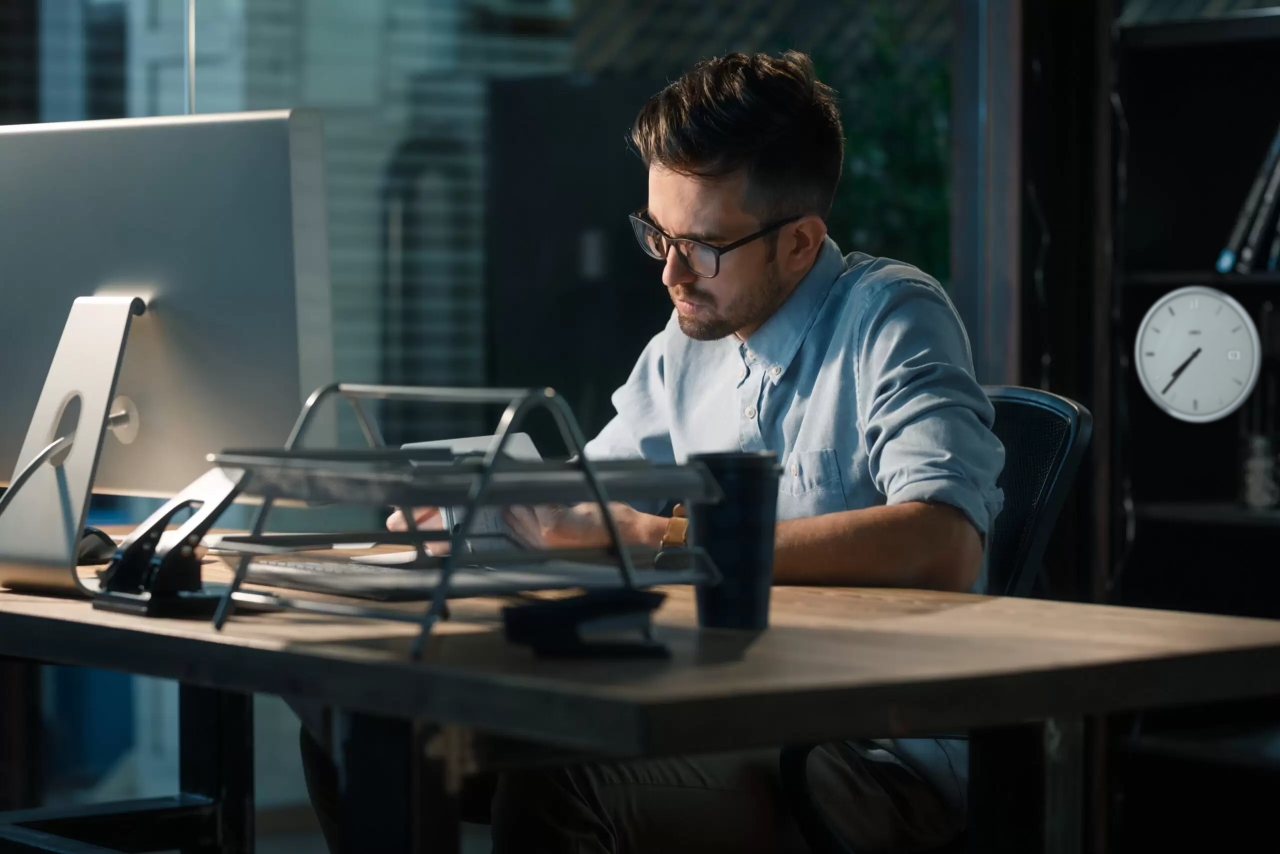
7:37
